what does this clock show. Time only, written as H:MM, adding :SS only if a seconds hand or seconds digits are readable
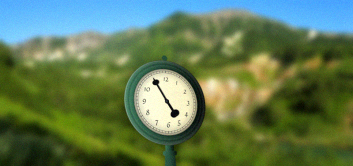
4:55
